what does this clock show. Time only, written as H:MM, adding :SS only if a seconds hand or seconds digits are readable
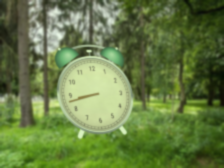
8:43
